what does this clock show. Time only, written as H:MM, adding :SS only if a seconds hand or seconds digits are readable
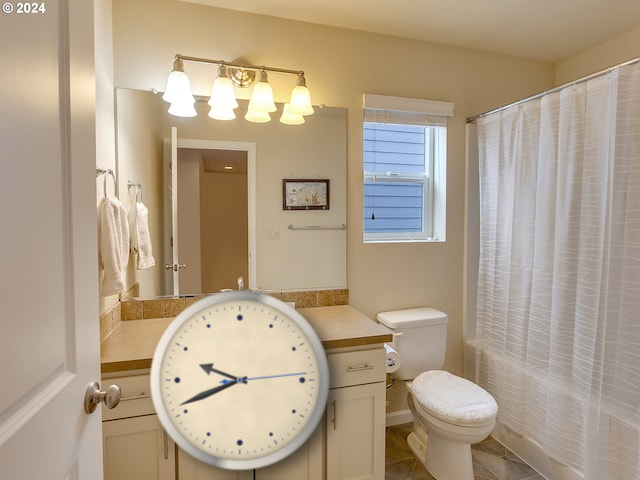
9:41:14
